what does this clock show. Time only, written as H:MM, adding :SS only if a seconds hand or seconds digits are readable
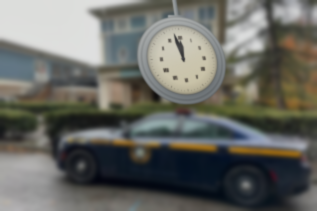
11:58
